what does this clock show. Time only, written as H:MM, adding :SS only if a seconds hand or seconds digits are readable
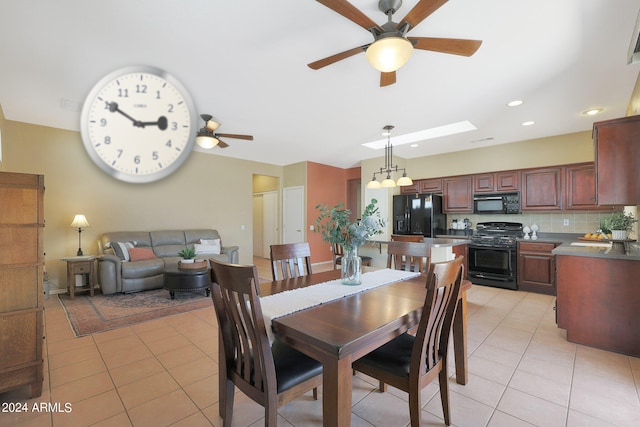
2:50
